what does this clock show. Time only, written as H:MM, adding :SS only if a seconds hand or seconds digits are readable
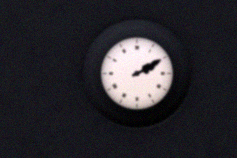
2:10
